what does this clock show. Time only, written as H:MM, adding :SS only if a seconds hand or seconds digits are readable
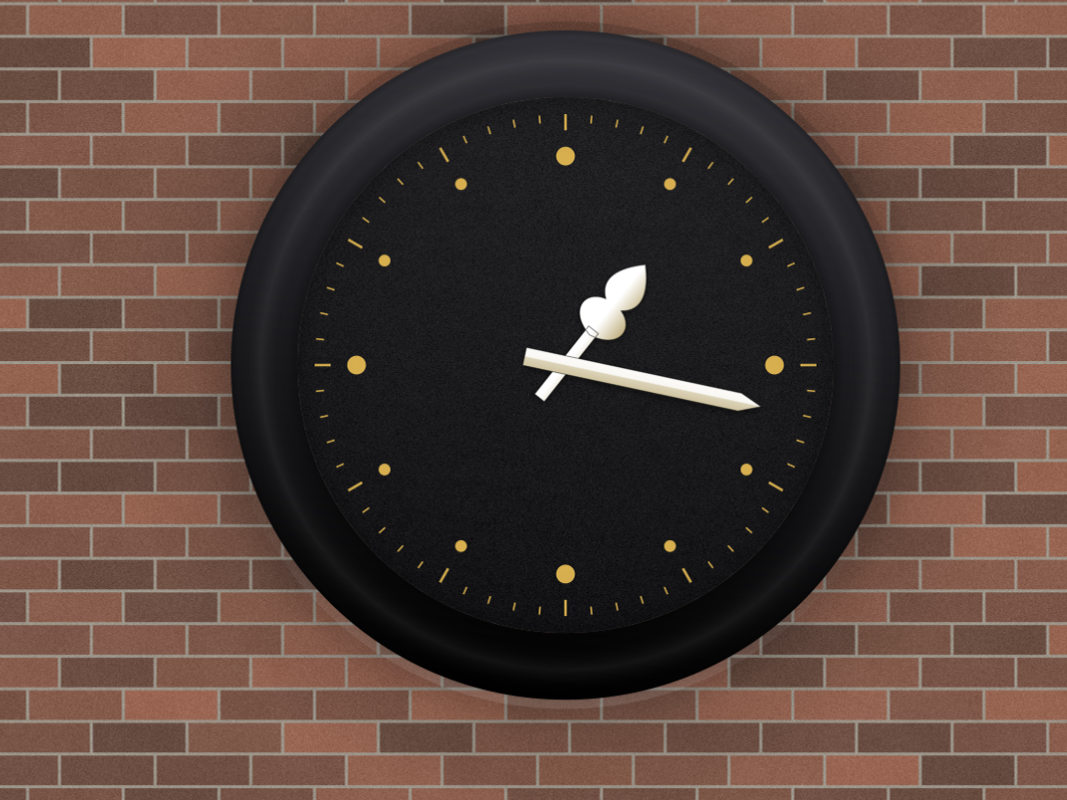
1:17
